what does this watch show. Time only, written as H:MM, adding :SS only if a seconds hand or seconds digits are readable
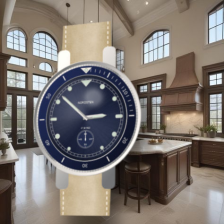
2:52
